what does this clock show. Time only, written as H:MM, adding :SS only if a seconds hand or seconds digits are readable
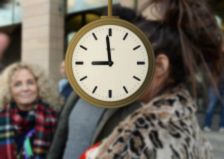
8:59
